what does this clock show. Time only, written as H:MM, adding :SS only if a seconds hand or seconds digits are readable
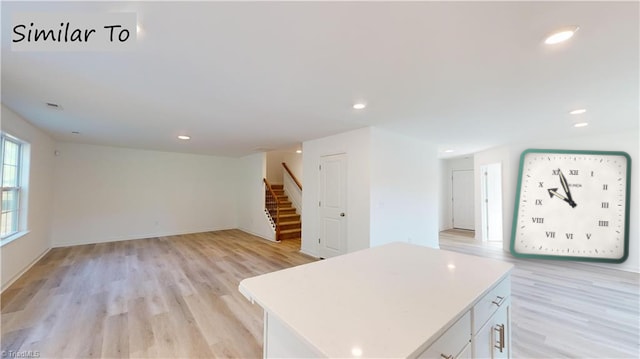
9:56
